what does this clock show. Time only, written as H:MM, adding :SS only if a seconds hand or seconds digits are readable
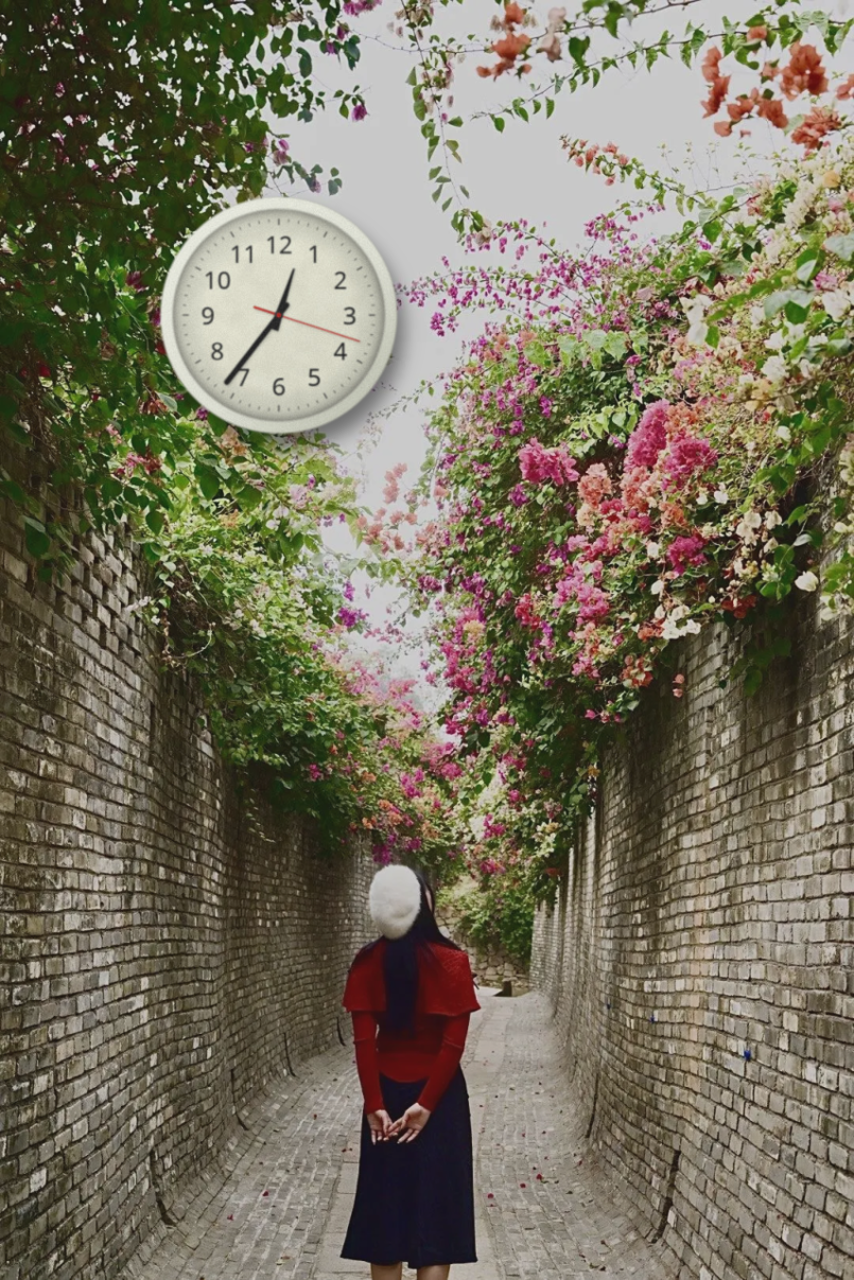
12:36:18
